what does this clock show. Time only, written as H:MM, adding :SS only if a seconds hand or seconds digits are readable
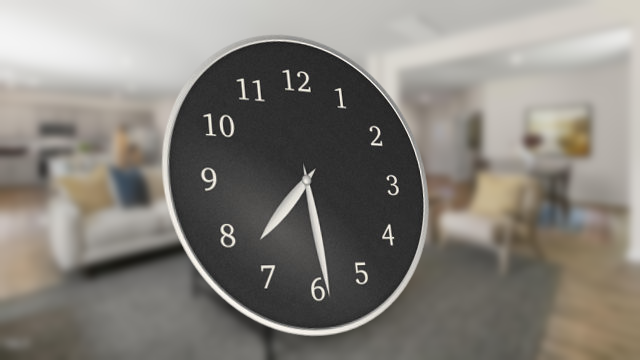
7:29
